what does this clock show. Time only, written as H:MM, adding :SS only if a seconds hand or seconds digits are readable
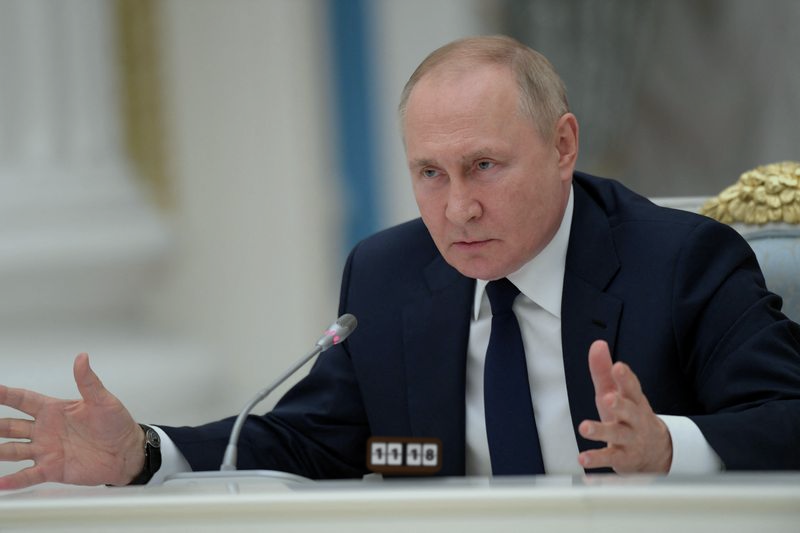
11:18
